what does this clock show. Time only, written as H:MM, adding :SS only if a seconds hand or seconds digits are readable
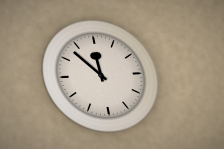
11:53
